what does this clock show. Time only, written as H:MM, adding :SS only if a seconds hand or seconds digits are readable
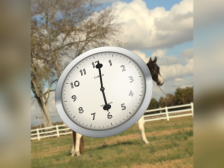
6:01
